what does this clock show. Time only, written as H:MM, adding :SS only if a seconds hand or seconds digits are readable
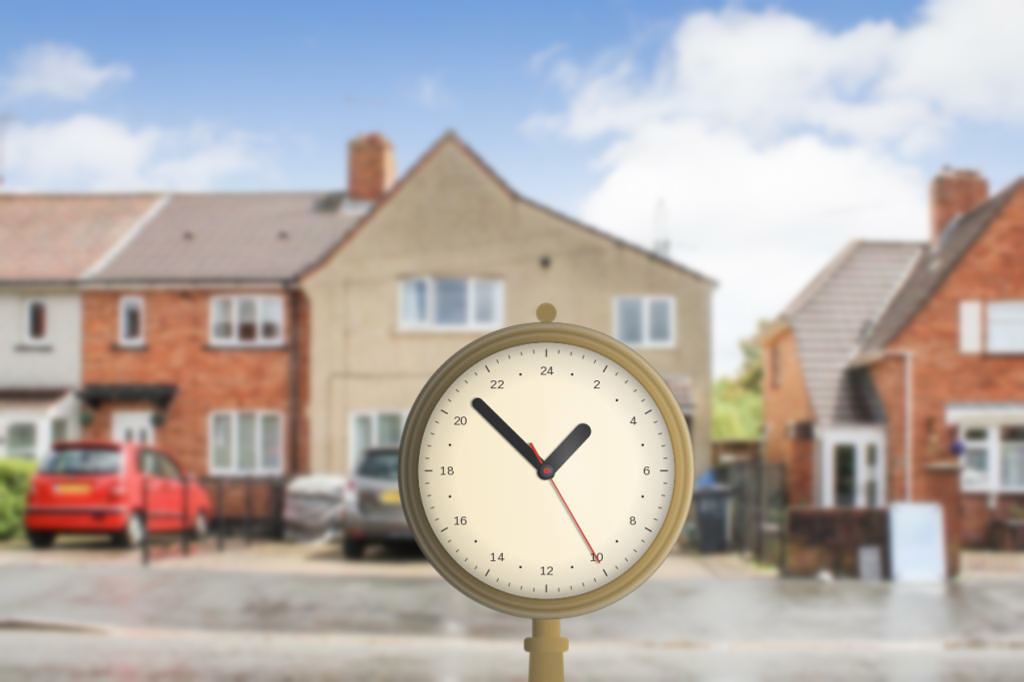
2:52:25
